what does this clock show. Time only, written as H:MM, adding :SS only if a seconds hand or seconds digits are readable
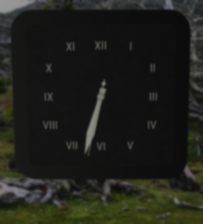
6:32:32
